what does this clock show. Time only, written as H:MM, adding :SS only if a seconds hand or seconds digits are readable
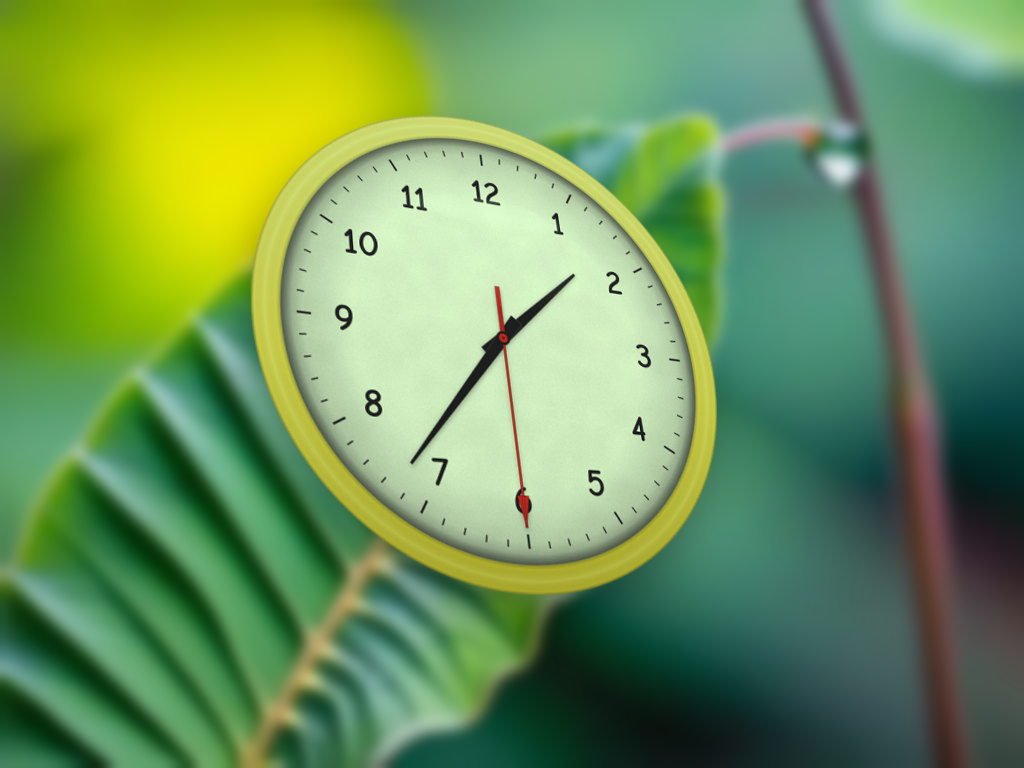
1:36:30
